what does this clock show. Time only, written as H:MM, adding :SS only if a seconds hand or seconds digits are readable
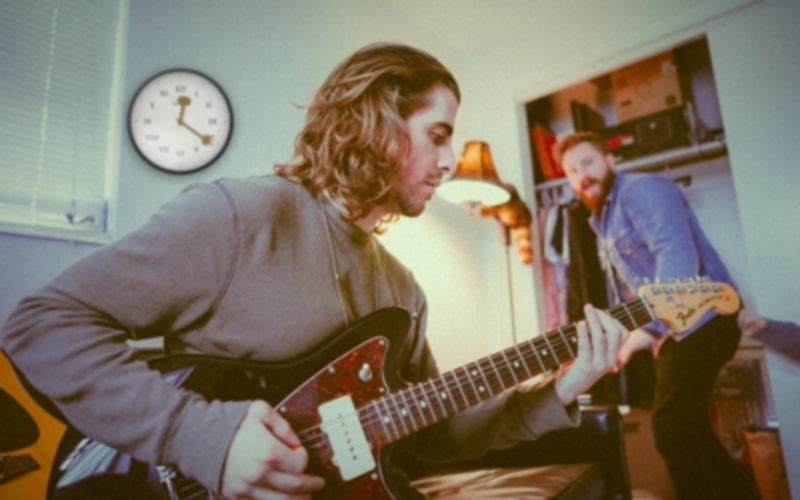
12:21
